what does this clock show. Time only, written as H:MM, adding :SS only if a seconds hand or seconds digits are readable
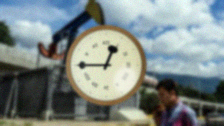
12:45
